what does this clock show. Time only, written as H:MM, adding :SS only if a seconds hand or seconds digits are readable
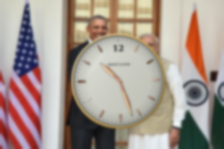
10:27
